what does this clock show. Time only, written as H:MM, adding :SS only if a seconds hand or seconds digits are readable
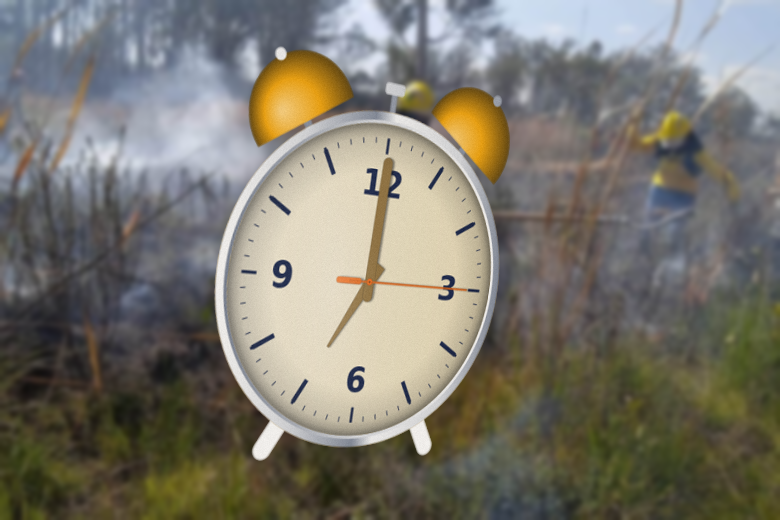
7:00:15
